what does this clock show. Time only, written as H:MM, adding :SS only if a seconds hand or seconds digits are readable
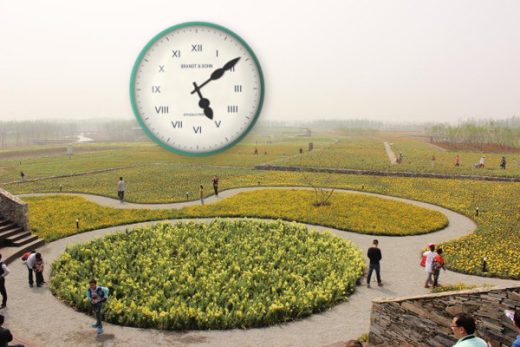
5:09
